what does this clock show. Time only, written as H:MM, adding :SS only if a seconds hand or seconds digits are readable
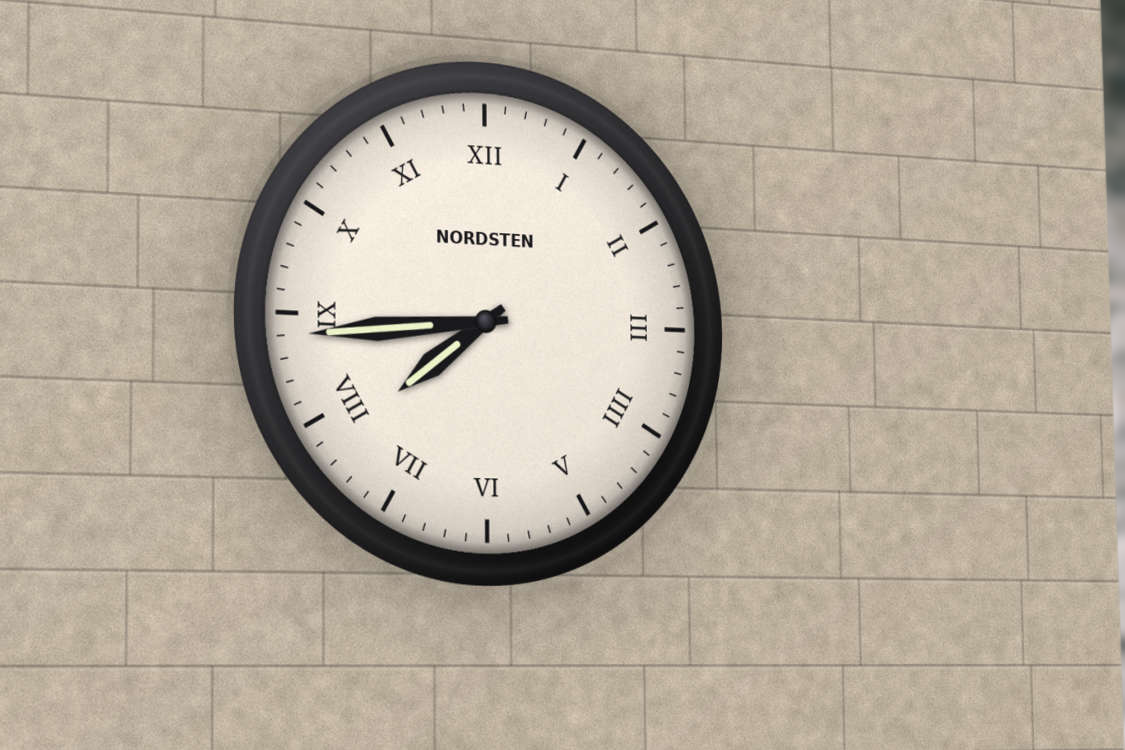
7:44
